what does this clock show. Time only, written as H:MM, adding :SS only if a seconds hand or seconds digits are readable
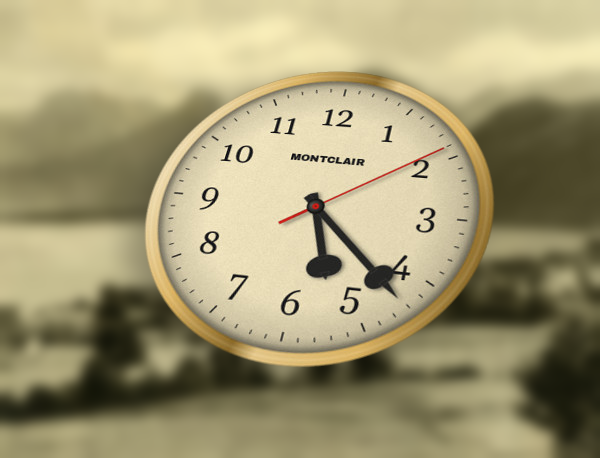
5:22:09
